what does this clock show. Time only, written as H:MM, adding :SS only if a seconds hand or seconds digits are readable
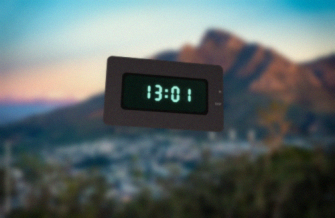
13:01
